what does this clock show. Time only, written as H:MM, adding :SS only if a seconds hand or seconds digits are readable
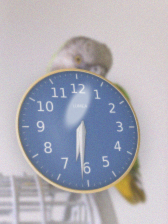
6:31
